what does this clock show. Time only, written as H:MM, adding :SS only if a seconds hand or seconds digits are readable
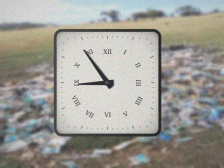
8:54
